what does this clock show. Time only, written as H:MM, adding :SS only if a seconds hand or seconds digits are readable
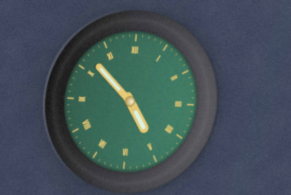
4:52
